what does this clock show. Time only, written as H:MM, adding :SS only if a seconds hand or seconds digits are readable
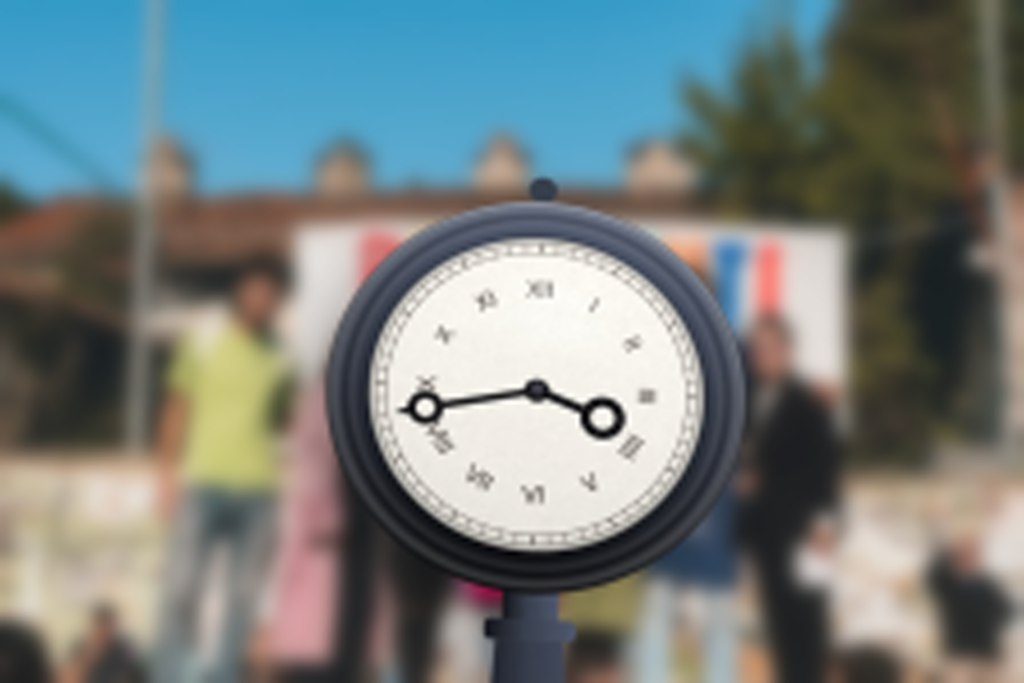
3:43
